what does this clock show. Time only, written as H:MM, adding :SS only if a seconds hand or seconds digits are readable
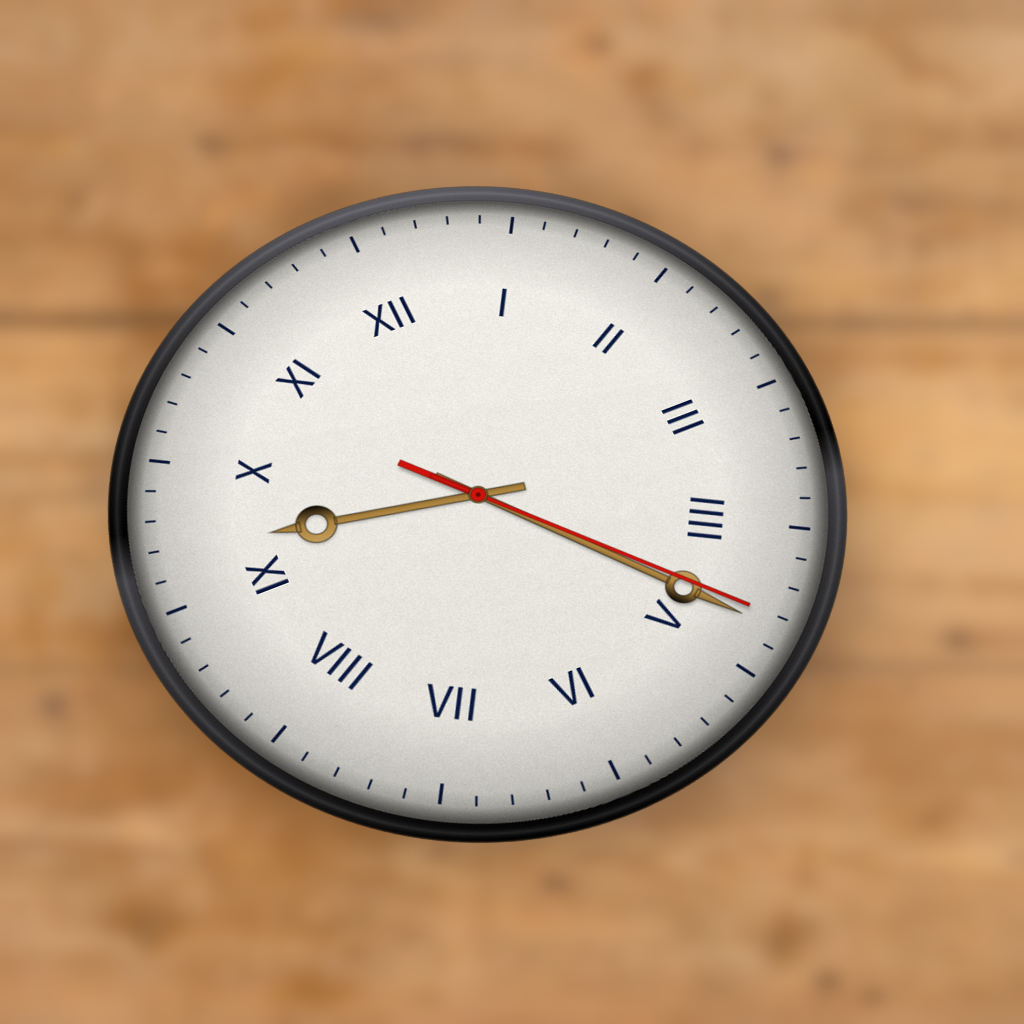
9:23:23
